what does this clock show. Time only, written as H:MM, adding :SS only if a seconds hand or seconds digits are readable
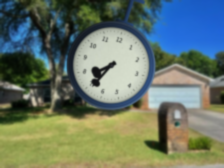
7:34
